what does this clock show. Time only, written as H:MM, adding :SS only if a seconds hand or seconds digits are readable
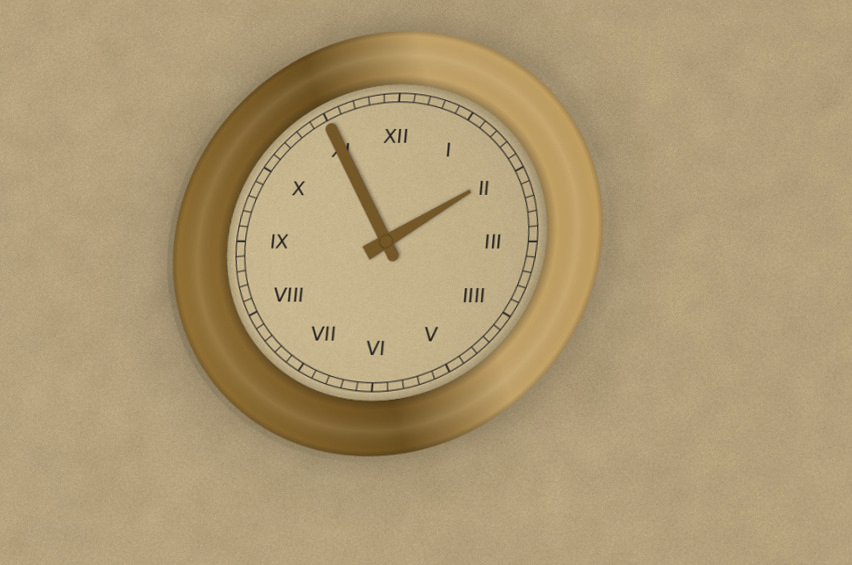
1:55
